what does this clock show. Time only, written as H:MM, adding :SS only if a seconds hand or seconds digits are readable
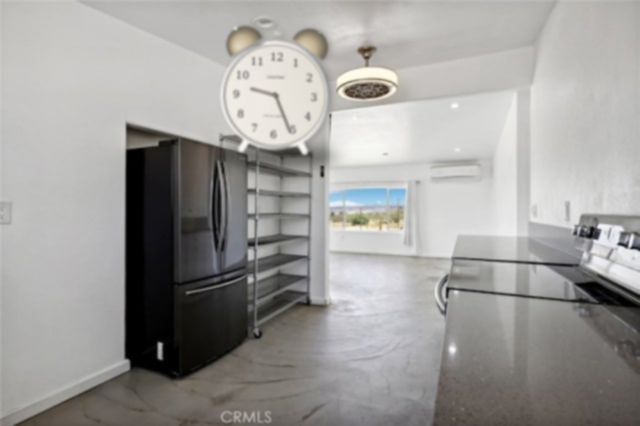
9:26
